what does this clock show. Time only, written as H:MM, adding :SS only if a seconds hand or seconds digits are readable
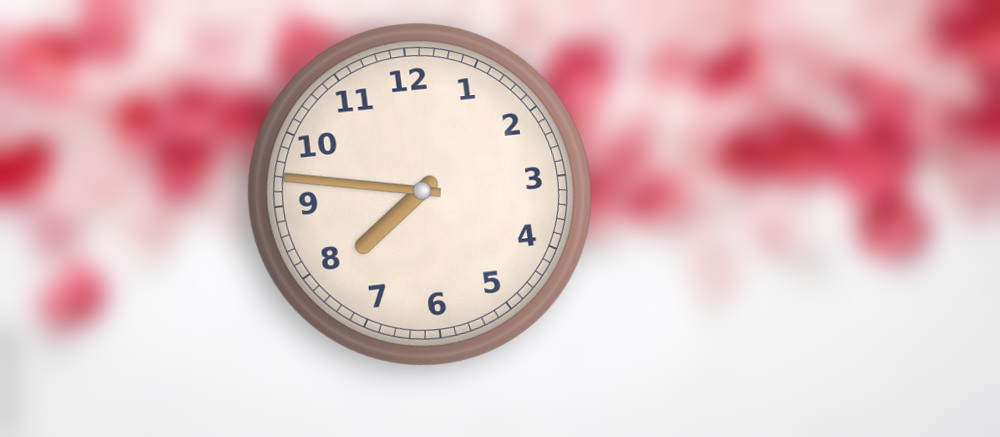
7:47
